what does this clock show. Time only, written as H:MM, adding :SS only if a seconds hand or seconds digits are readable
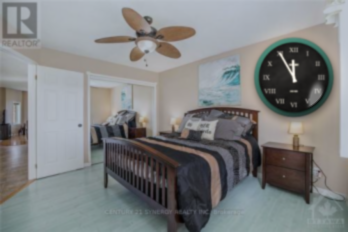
11:55
